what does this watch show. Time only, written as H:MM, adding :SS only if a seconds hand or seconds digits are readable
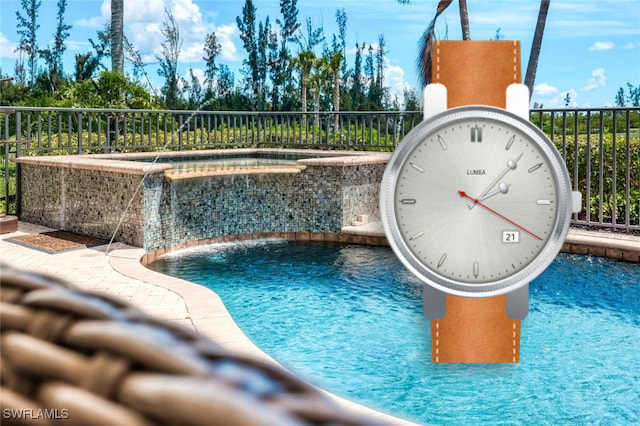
2:07:20
